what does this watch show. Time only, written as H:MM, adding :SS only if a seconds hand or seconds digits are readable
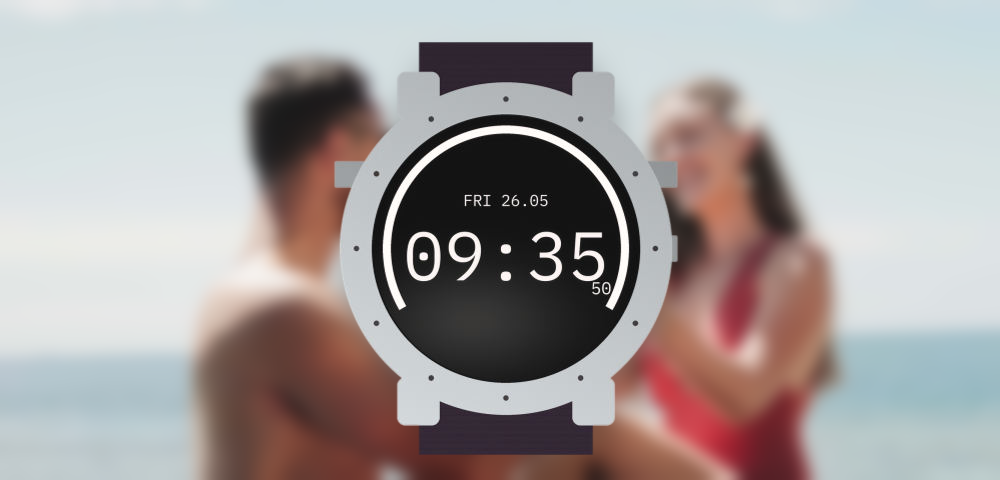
9:35:50
